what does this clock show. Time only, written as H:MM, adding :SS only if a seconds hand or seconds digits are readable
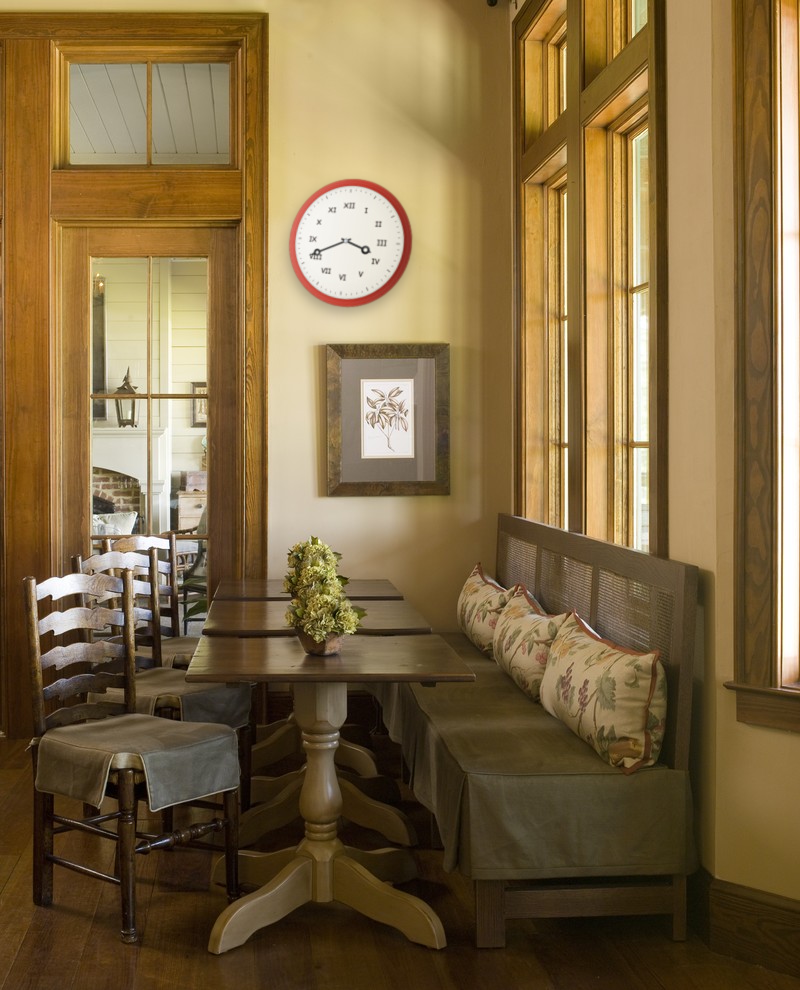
3:41
